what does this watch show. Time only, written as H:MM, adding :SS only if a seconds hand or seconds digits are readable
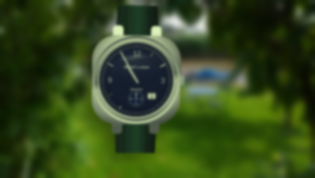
10:55
